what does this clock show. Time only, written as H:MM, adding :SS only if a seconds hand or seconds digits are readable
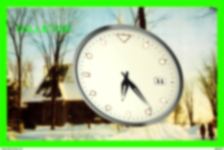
6:24
